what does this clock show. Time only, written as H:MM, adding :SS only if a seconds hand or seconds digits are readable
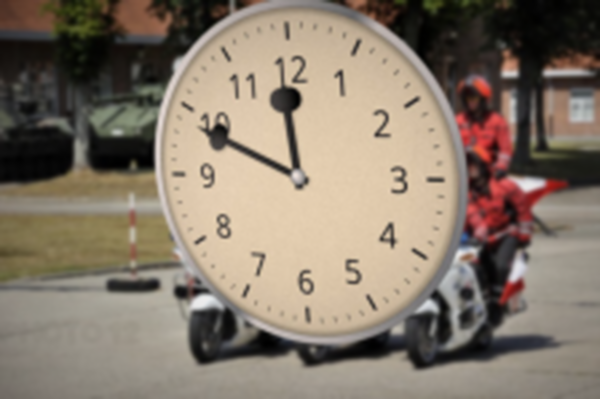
11:49
